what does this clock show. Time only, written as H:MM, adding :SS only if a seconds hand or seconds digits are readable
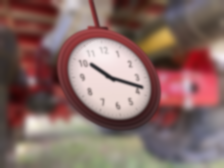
10:18
